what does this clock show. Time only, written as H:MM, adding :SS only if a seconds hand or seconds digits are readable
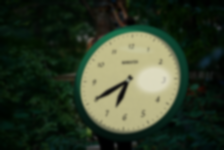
6:40
